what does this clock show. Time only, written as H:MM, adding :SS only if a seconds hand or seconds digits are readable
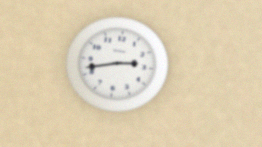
2:42
